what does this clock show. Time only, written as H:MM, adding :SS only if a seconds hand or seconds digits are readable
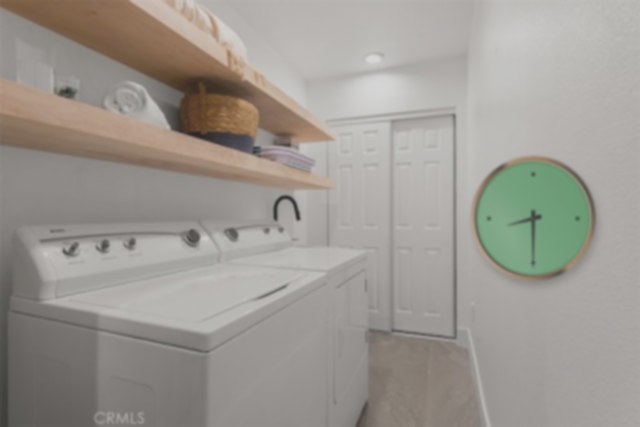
8:30
